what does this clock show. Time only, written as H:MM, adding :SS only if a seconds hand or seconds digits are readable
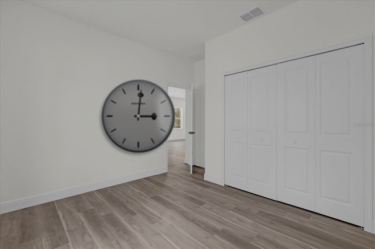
3:01
